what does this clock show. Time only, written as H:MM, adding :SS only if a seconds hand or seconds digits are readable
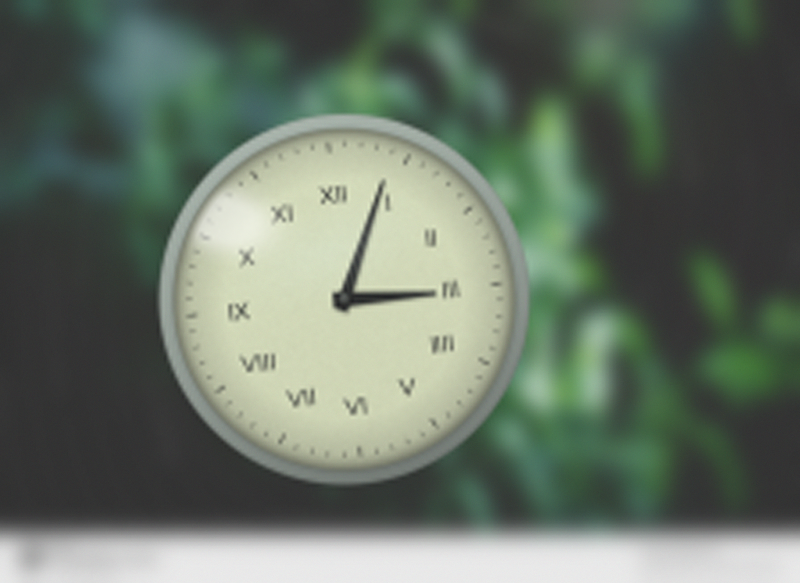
3:04
